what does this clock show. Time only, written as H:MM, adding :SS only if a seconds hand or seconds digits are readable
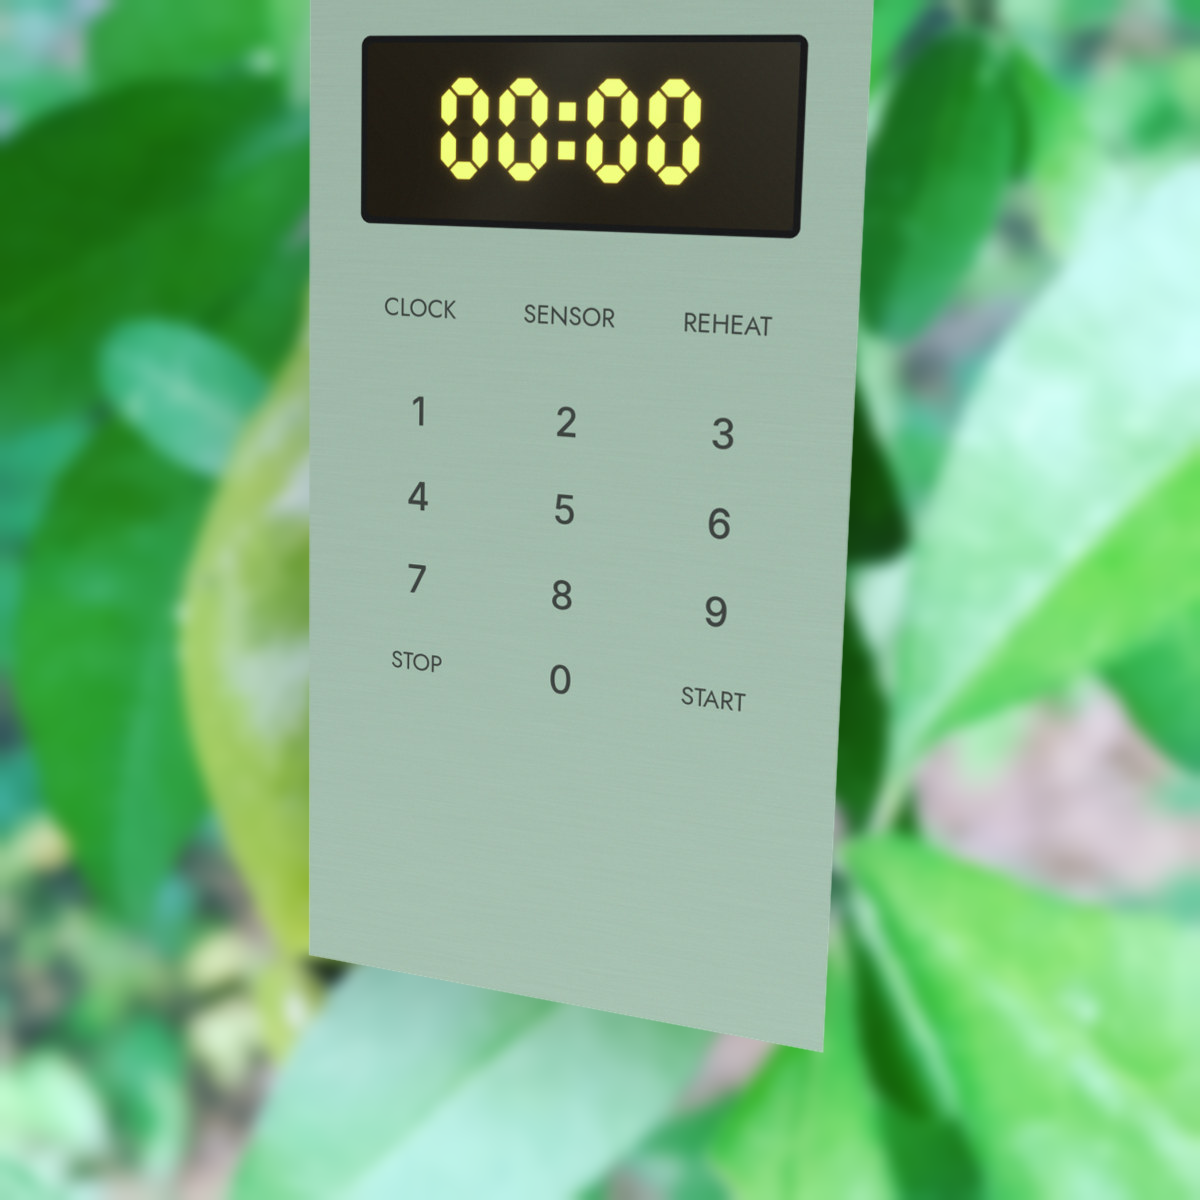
0:00
